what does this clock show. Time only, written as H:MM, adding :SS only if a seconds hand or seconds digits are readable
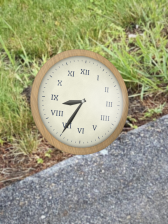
8:35
